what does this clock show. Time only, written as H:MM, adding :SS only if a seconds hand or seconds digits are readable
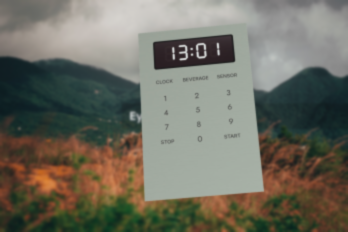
13:01
